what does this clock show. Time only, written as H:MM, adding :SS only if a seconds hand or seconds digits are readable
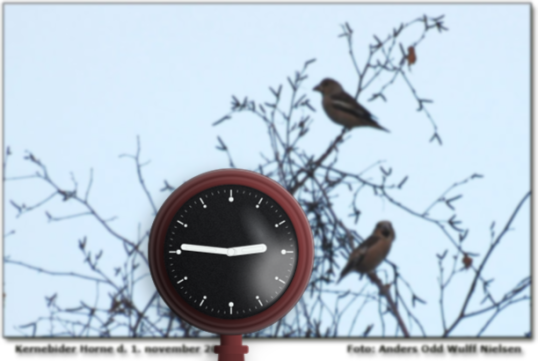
2:46
